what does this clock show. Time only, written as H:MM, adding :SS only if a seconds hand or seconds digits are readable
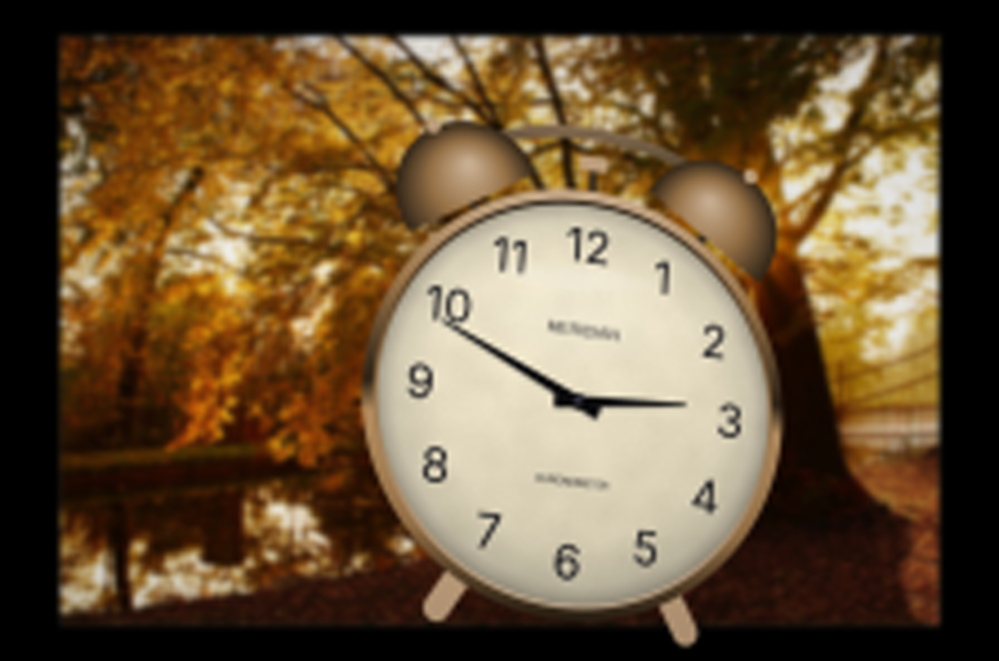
2:49
